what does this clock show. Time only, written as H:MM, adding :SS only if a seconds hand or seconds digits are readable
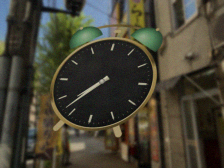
7:37
